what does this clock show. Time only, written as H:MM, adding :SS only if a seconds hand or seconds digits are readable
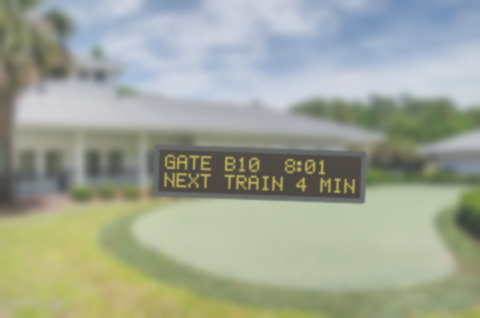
8:01
